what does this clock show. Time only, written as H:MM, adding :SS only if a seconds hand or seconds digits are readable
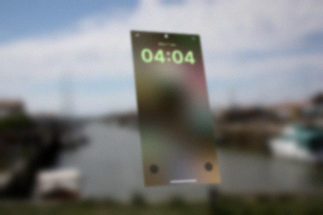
4:04
